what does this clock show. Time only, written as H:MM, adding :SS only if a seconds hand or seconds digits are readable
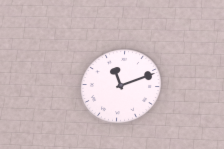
11:11
